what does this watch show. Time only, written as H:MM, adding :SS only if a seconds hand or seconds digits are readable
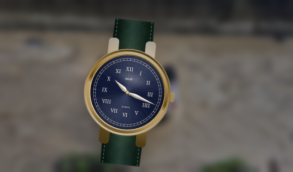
10:18
